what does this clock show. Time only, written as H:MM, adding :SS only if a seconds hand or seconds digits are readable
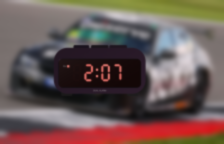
2:07
